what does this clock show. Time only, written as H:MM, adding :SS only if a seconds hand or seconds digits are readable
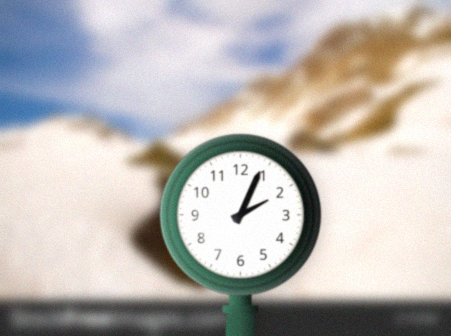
2:04
